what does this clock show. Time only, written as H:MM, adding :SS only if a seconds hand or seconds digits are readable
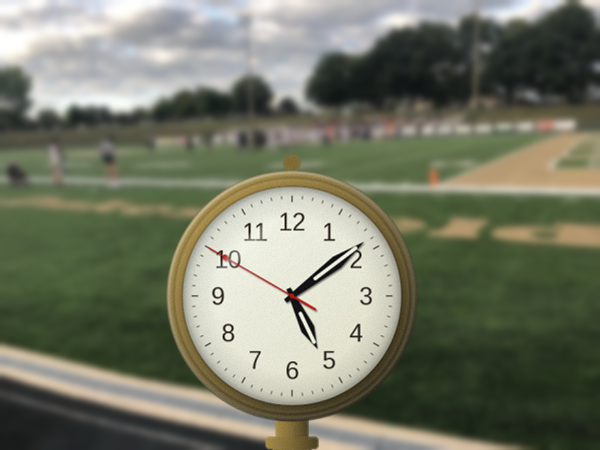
5:08:50
